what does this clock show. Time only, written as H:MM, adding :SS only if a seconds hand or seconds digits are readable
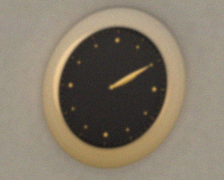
2:10
